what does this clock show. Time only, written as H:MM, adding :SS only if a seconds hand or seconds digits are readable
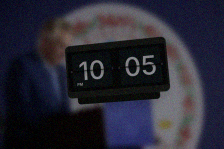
10:05
